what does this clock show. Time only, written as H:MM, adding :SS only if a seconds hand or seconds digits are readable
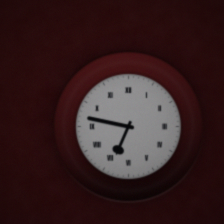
6:47
